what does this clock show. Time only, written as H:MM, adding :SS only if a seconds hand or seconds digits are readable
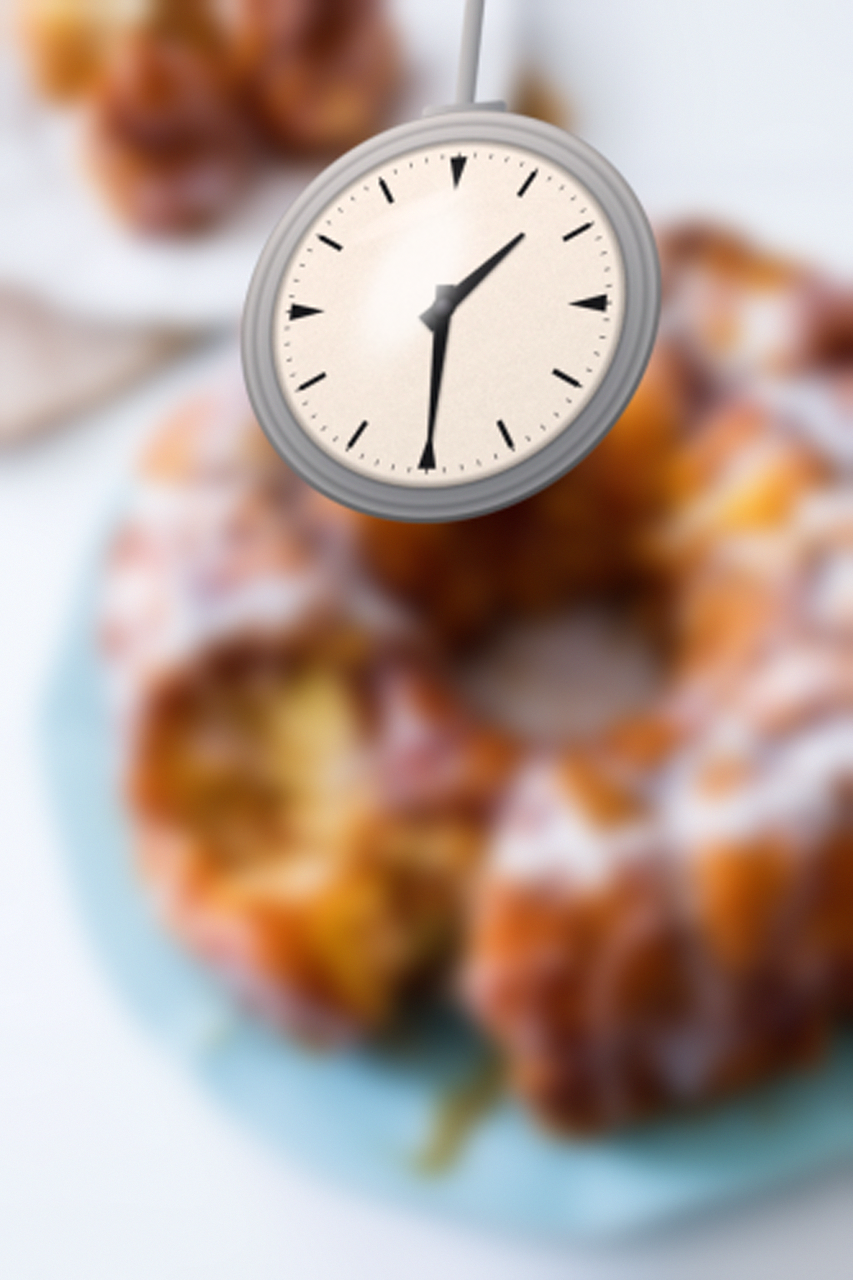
1:30
